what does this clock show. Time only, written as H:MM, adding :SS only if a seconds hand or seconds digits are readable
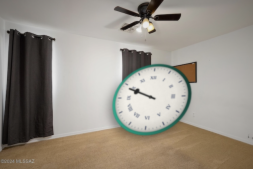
9:49
